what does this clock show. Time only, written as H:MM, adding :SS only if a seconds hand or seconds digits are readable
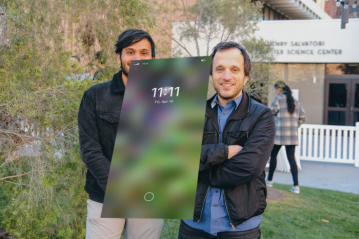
11:11
